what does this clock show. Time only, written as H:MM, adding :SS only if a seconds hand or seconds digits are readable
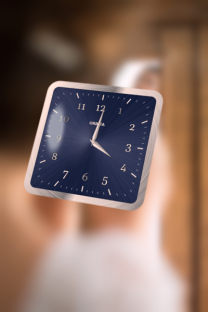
4:01
